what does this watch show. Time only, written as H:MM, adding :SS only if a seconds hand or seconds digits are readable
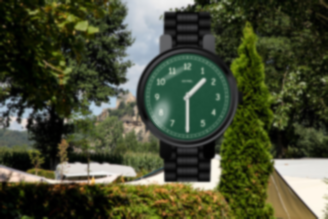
1:30
